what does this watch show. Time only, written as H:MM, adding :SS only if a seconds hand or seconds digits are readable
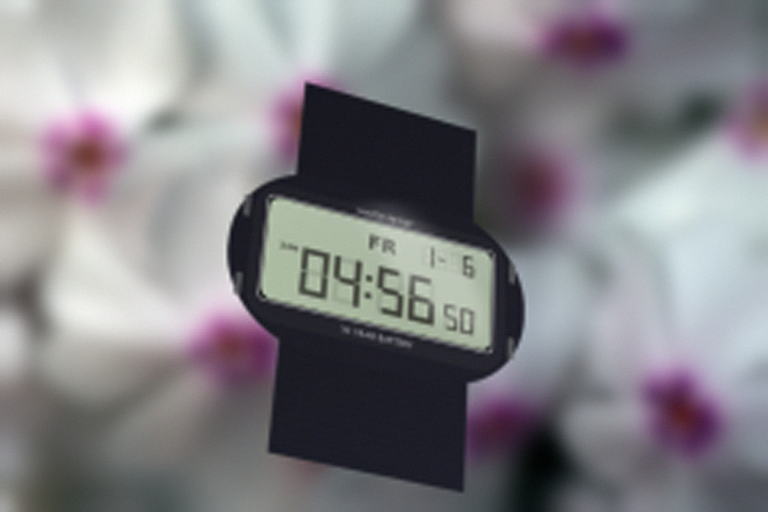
4:56:50
